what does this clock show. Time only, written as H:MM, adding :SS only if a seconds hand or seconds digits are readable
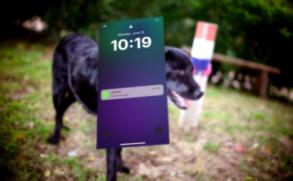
10:19
